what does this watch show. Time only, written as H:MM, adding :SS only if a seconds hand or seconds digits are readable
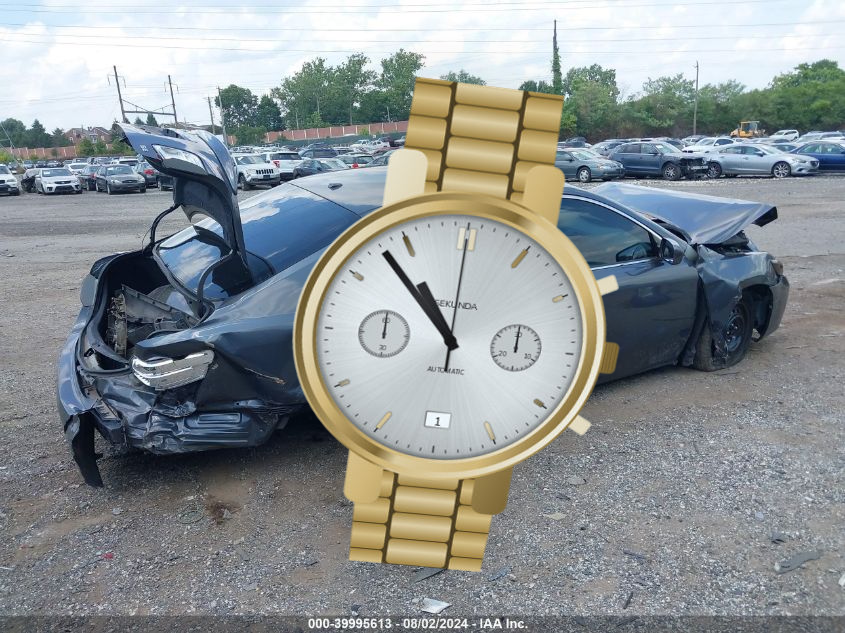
10:53
